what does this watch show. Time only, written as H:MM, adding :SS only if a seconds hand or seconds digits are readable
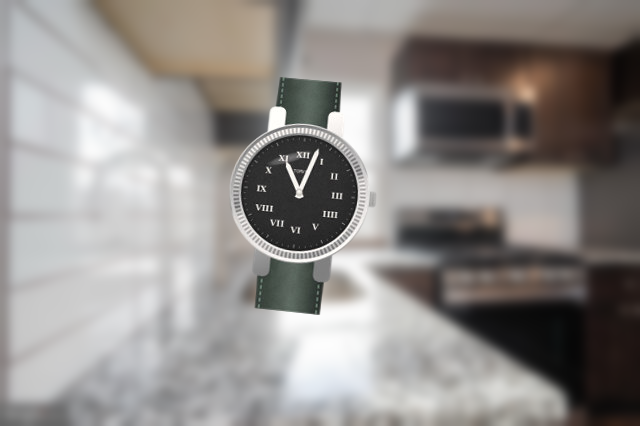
11:03
